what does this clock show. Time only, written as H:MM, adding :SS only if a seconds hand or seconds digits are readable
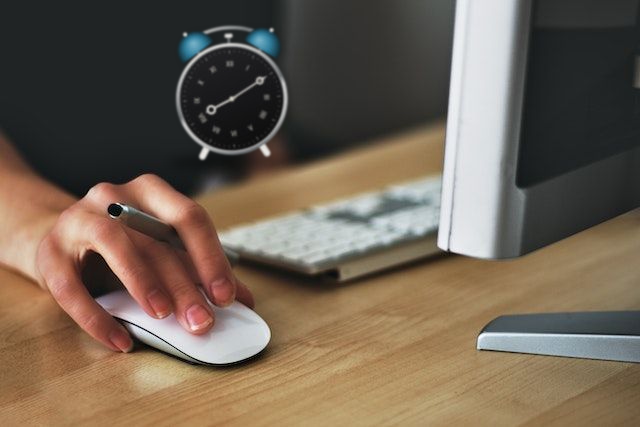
8:10
